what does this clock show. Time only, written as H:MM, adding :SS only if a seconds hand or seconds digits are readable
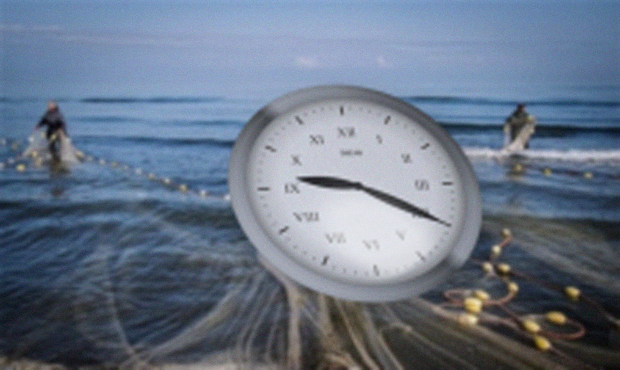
9:20
